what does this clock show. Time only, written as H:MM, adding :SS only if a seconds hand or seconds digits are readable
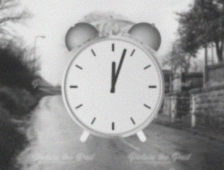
12:03
